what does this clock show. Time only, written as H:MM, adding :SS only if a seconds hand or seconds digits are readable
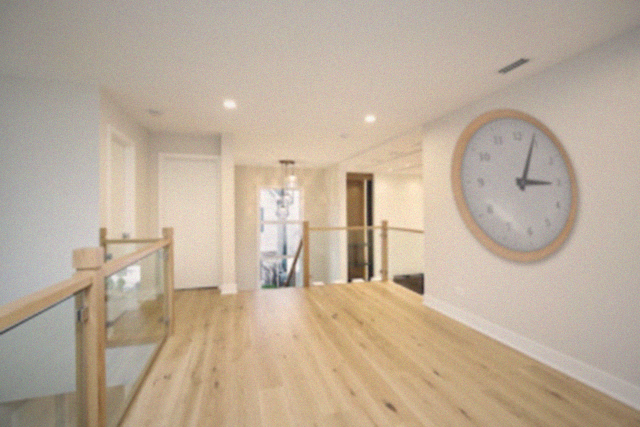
3:04
